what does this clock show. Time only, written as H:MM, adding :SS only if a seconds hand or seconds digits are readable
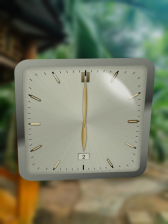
6:00
